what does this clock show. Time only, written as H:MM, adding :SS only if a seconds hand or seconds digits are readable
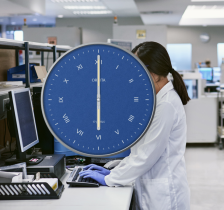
6:00
